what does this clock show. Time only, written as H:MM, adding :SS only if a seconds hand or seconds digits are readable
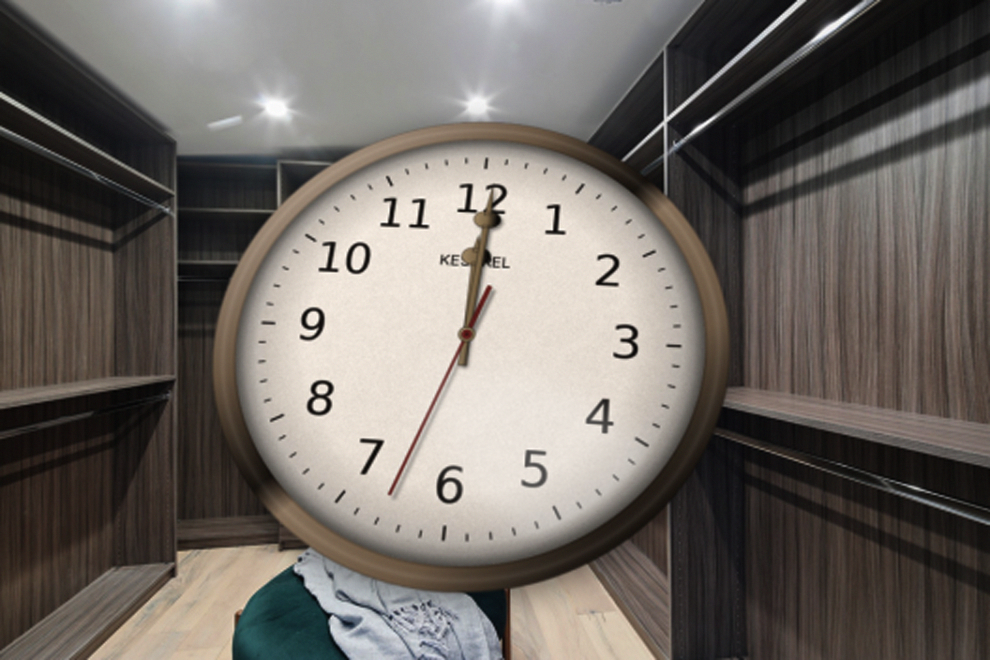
12:00:33
